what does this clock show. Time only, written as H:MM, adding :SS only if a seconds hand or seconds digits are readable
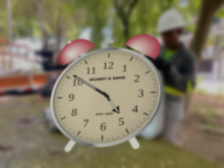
4:51
